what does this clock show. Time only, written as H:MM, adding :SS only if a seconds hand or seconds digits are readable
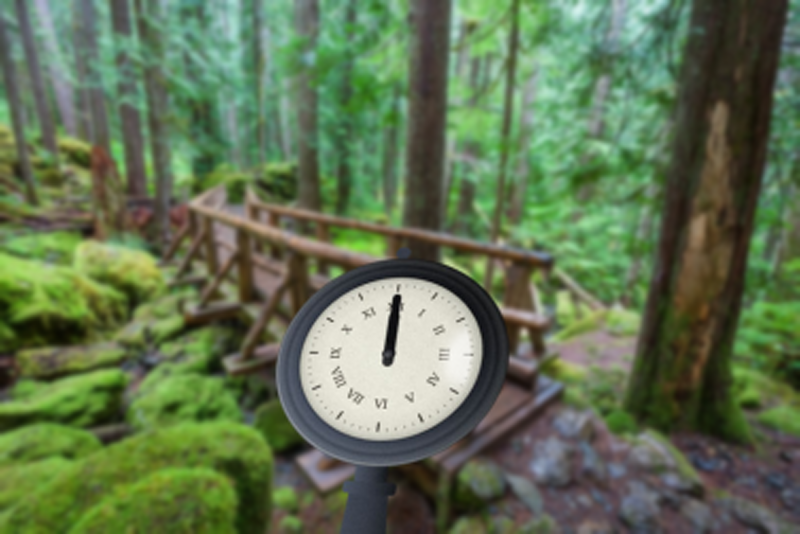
12:00
